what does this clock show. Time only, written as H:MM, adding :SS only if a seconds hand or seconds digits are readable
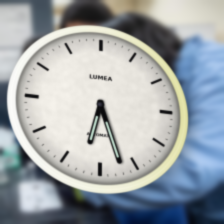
6:27
